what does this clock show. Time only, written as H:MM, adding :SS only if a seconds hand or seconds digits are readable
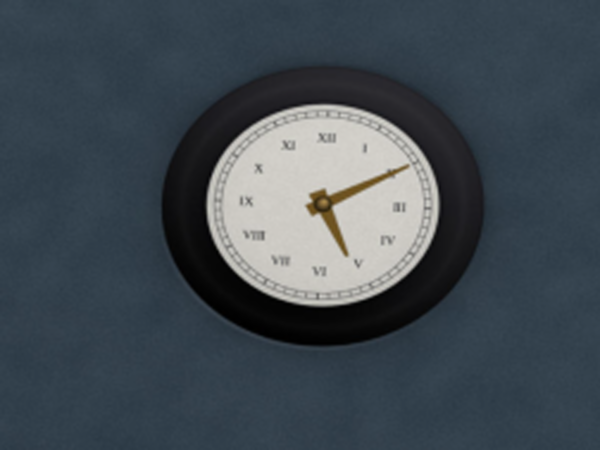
5:10
